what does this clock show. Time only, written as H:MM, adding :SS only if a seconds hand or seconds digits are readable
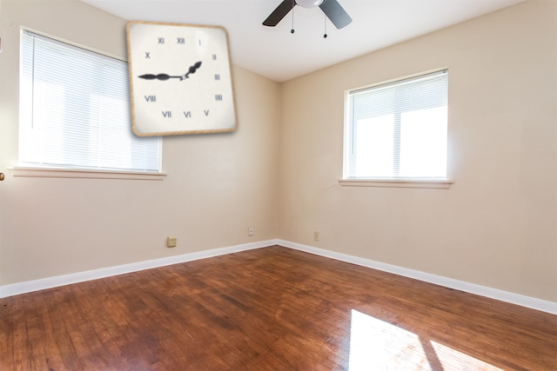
1:45
